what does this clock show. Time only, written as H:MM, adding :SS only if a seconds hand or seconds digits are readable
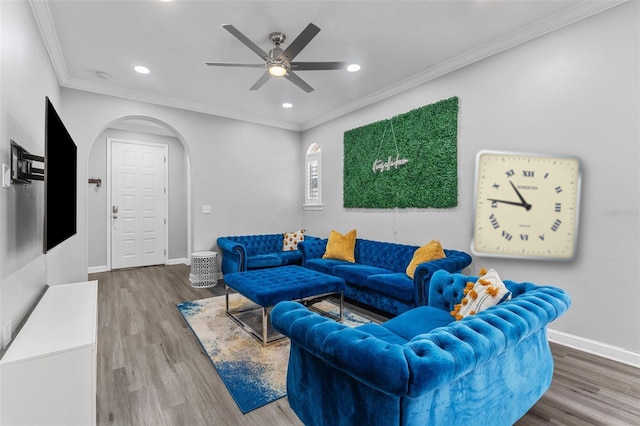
10:46
